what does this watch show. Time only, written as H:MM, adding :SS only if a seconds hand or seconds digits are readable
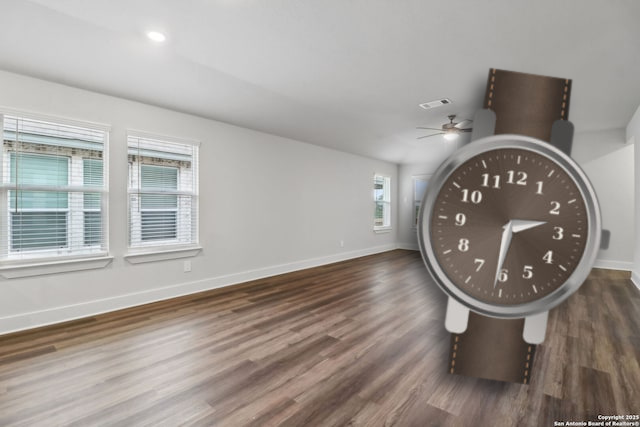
2:31
